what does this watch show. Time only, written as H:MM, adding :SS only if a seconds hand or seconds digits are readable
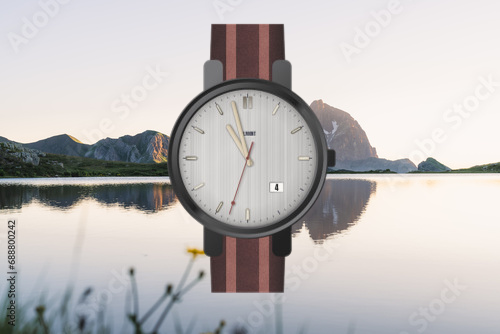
10:57:33
